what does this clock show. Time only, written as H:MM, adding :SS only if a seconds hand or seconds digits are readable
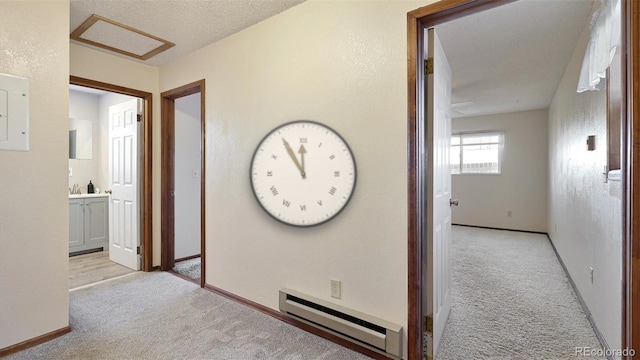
11:55
